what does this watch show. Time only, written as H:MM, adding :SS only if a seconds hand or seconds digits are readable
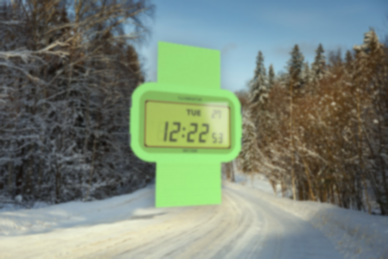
12:22
